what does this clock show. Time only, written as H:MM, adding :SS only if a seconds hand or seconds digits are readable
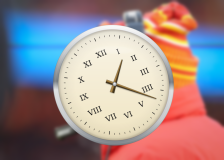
1:22
